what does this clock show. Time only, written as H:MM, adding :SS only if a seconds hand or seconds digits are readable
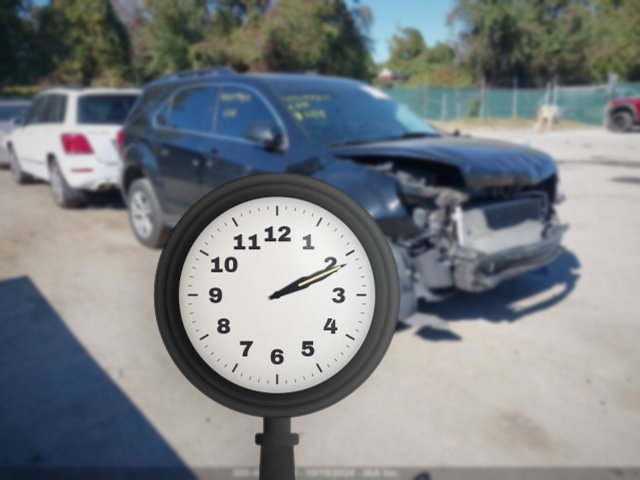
2:11
